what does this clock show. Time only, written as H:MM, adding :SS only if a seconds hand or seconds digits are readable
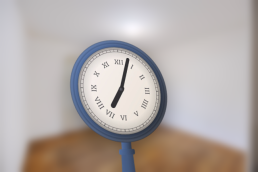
7:03
